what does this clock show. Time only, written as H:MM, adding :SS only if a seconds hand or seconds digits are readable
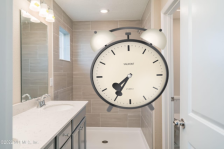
7:35
